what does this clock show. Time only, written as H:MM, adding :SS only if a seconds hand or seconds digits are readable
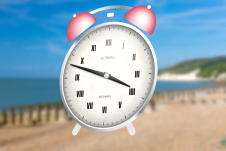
3:48
